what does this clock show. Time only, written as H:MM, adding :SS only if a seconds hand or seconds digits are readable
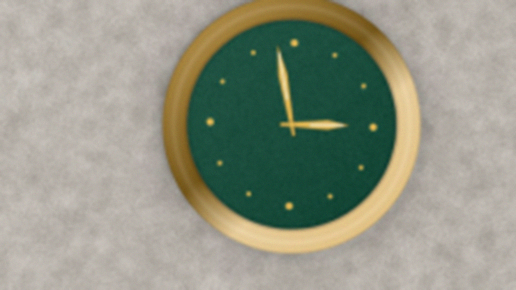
2:58
